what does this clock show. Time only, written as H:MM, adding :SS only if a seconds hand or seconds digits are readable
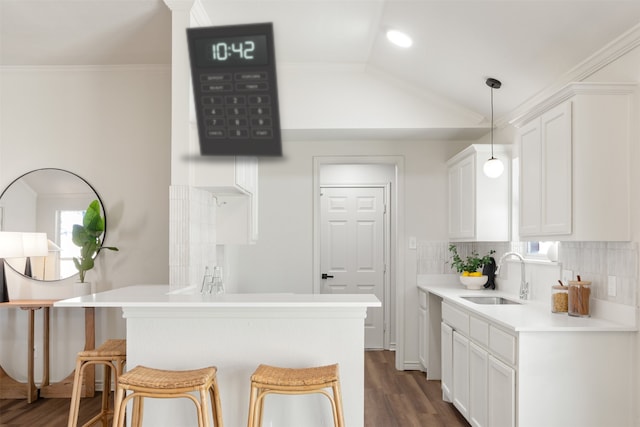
10:42
